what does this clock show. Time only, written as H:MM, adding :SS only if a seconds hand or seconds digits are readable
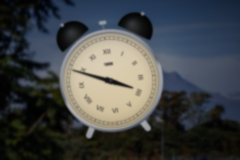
3:49
